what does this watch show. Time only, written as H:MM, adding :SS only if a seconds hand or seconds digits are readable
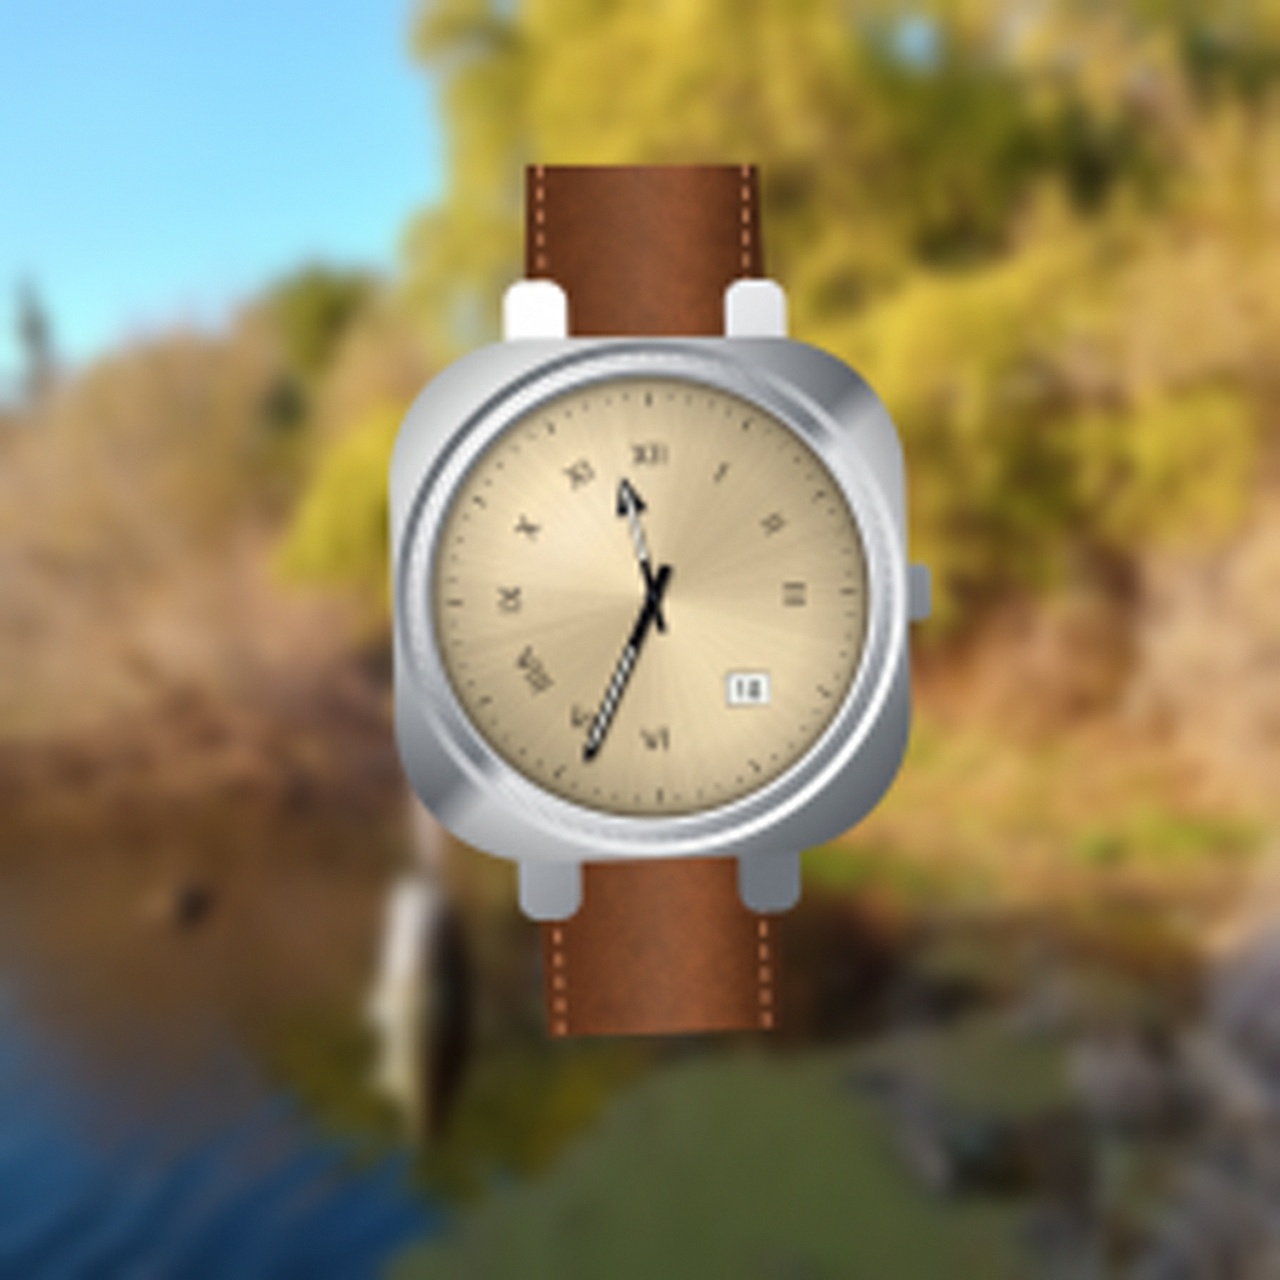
11:34
